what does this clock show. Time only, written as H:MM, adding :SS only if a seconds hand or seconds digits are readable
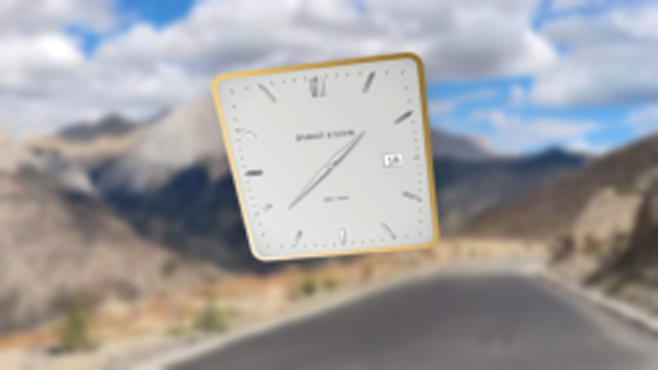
1:38
